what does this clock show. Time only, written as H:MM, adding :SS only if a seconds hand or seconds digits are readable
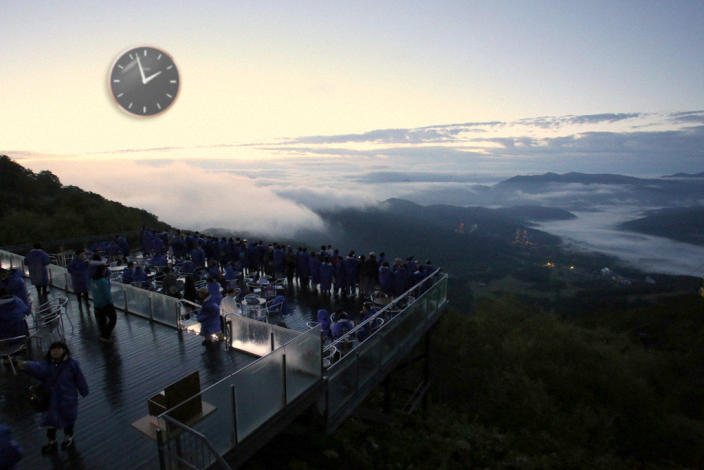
1:57
